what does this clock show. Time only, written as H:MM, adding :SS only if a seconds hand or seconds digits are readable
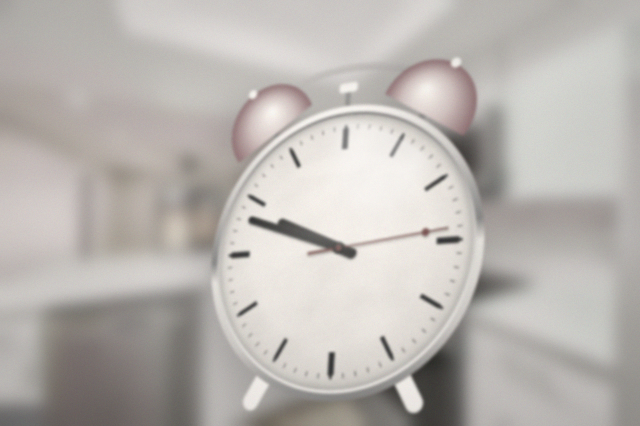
9:48:14
